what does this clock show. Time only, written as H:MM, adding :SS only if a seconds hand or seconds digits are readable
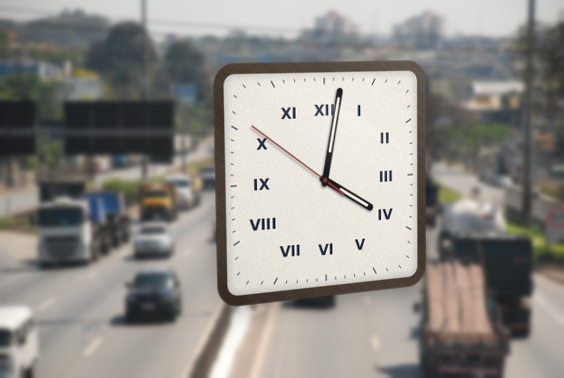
4:01:51
